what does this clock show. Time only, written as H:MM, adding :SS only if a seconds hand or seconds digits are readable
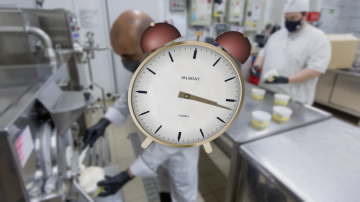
3:17
